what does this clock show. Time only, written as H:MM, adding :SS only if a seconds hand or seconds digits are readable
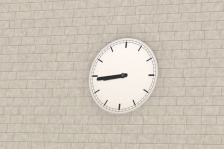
8:44
